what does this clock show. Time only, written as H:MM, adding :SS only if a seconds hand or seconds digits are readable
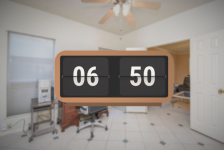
6:50
